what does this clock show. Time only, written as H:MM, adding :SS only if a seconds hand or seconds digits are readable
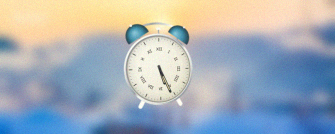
5:26
